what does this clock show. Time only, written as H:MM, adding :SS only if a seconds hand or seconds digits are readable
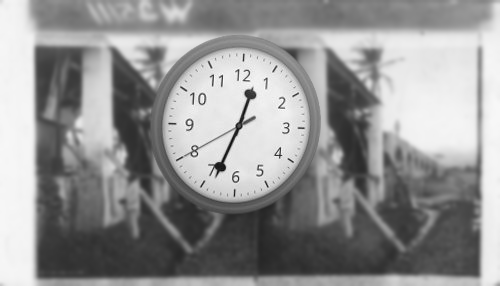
12:33:40
